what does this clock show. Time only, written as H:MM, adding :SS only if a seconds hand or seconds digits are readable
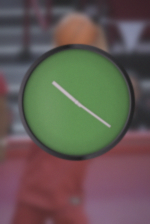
10:21
